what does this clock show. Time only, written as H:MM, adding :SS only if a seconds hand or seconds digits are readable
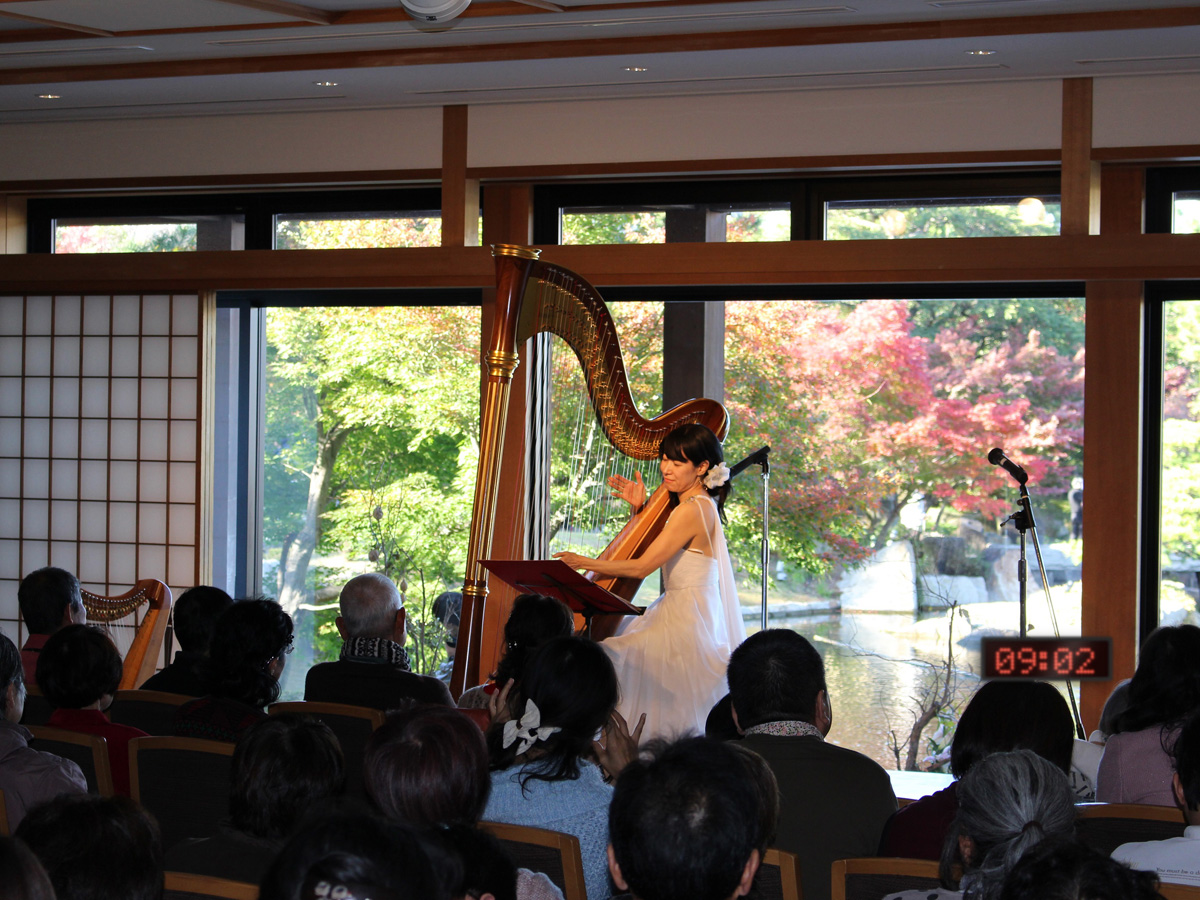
9:02
